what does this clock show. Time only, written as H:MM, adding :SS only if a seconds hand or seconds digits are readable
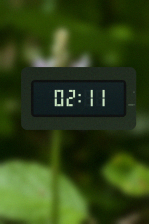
2:11
